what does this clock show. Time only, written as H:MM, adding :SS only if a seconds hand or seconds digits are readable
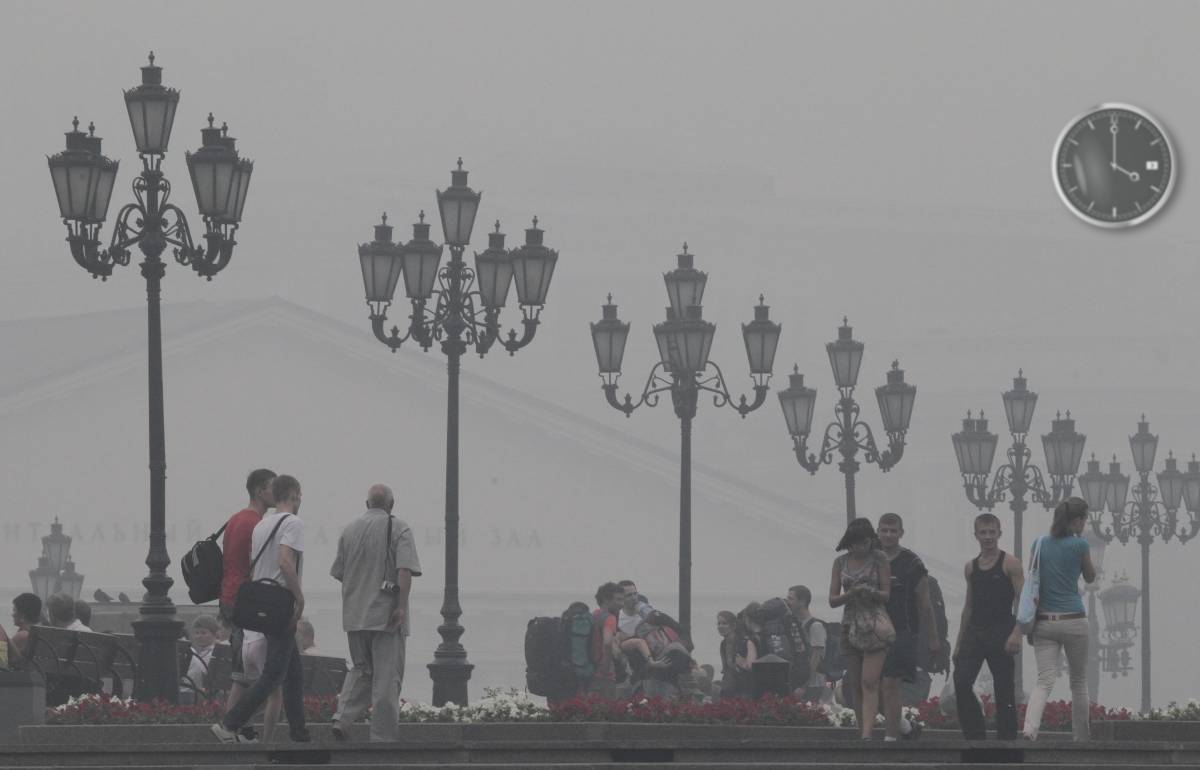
4:00
